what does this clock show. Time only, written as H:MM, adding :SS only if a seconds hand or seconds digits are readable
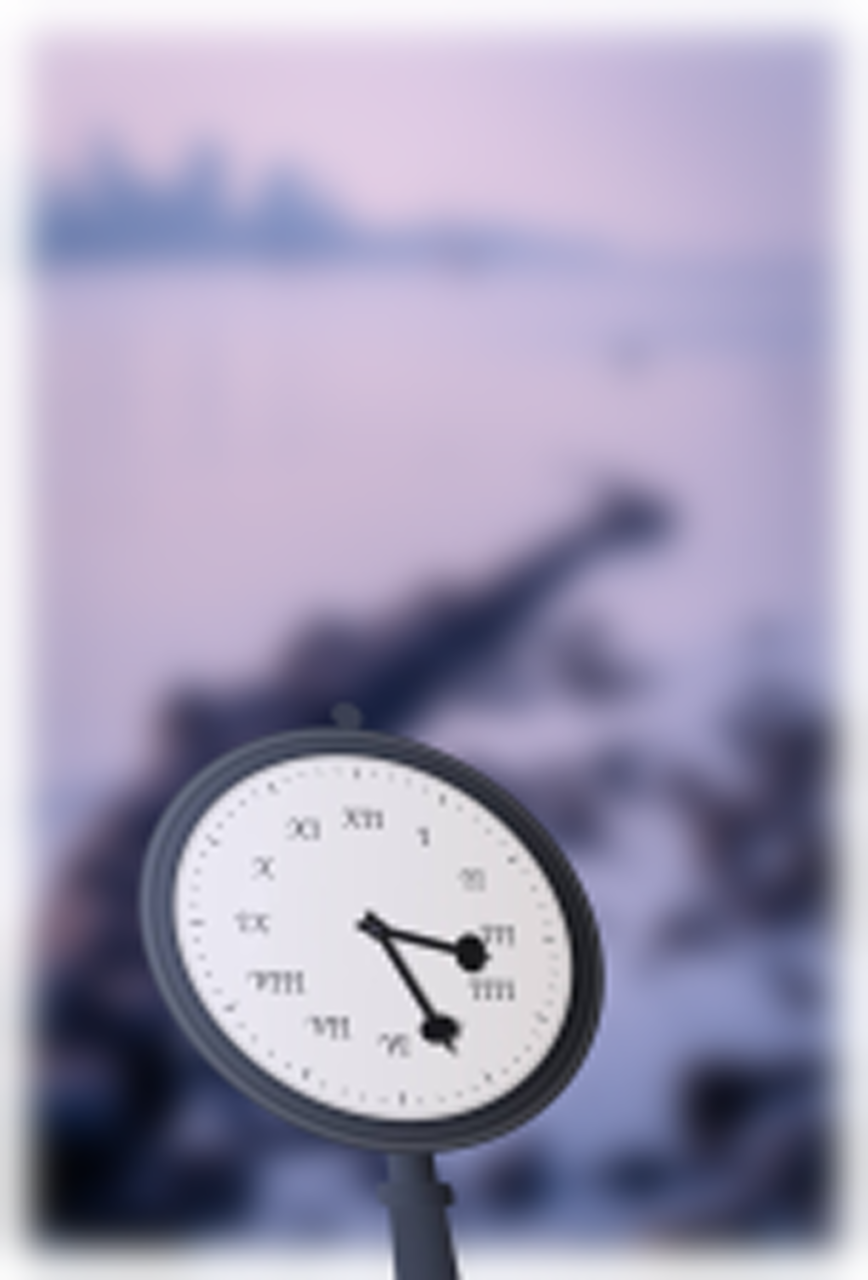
3:26
